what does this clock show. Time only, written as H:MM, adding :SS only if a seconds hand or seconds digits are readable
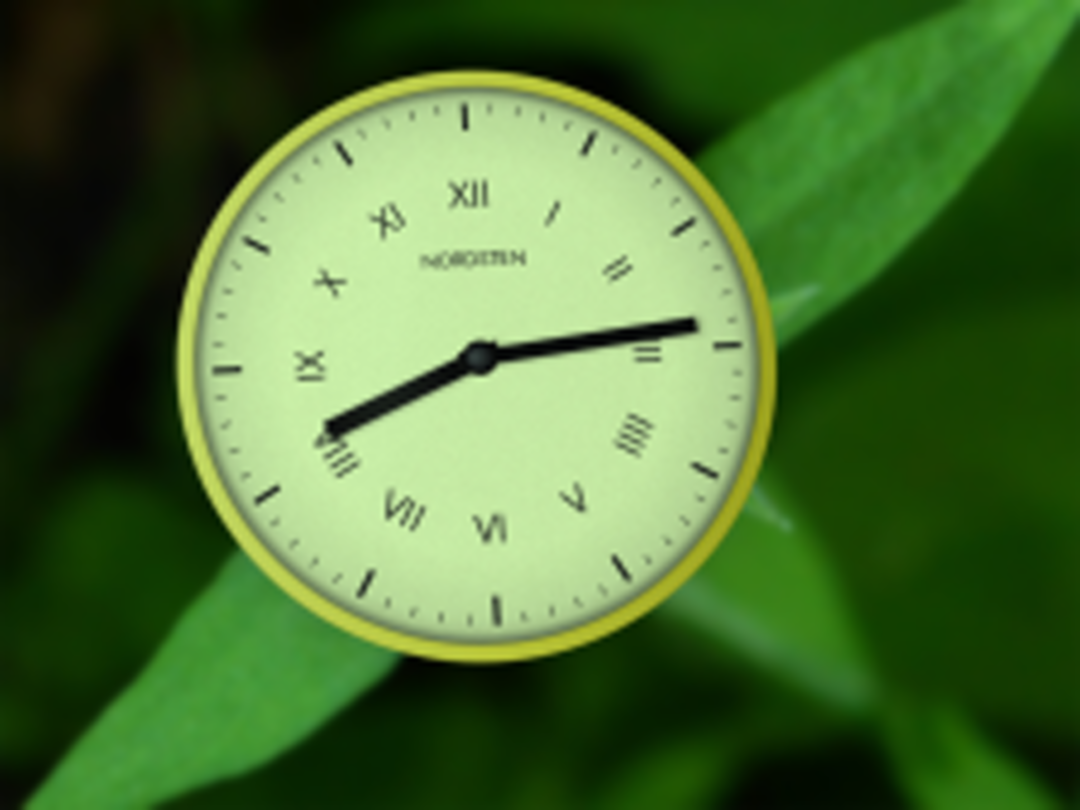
8:14
